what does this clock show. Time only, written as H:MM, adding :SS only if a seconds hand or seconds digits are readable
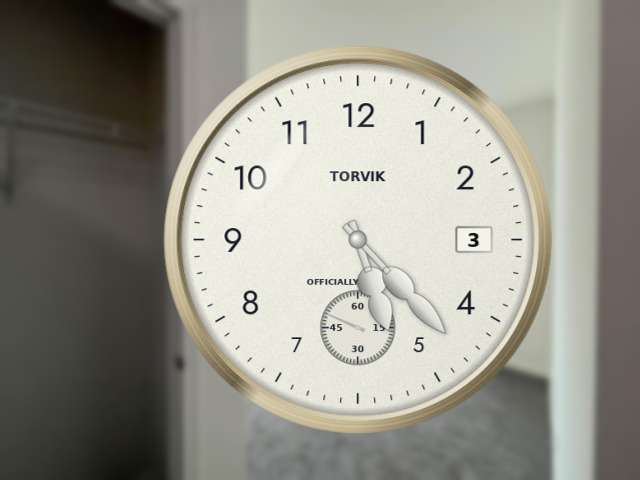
5:22:49
